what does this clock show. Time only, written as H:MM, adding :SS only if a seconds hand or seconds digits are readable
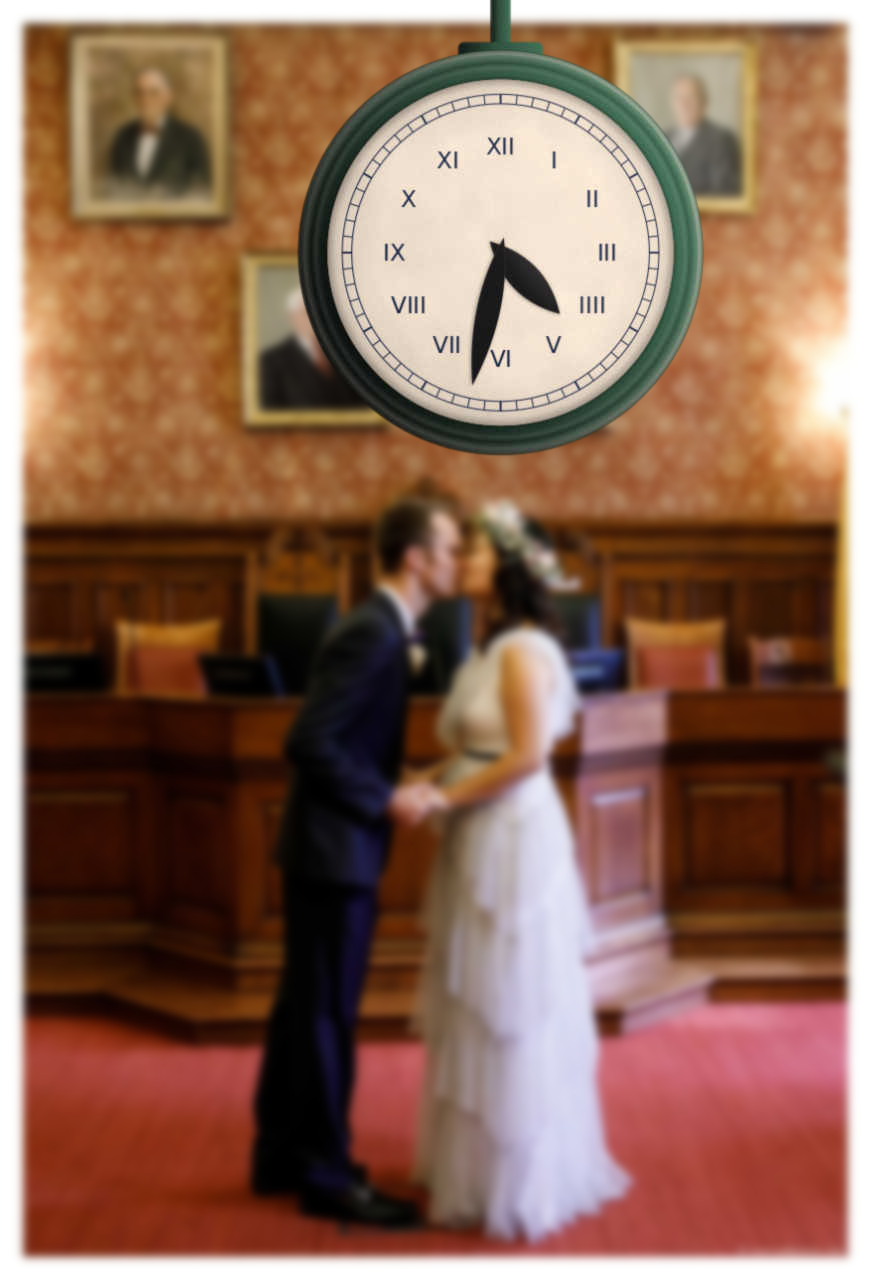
4:32
